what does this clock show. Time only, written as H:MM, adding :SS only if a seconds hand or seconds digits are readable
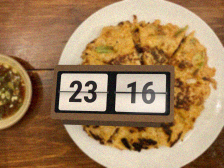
23:16
